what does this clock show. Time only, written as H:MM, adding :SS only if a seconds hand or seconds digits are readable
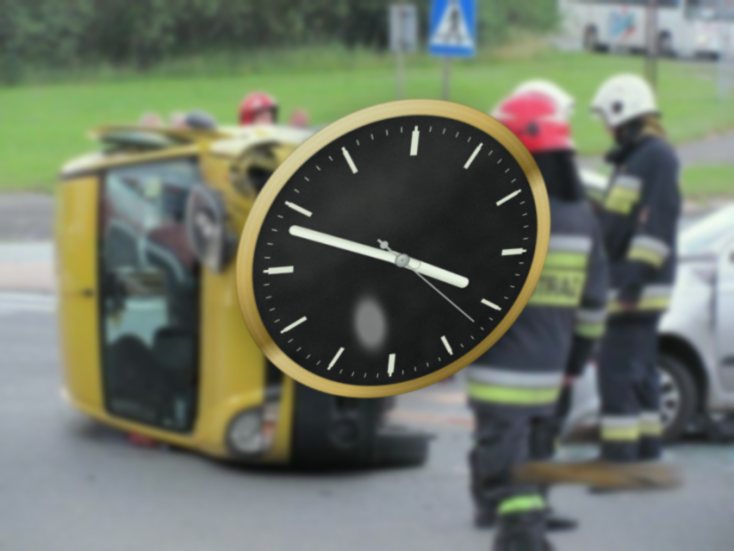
3:48:22
